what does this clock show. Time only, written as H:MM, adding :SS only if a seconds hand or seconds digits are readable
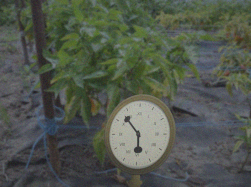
5:53
